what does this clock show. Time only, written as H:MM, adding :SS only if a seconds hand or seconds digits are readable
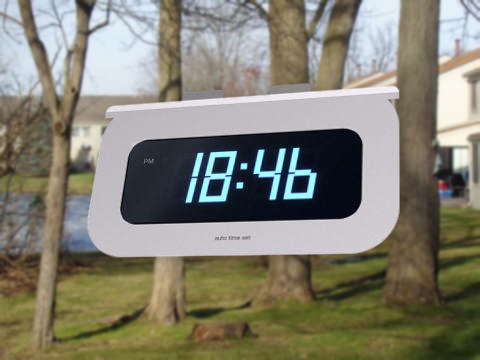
18:46
